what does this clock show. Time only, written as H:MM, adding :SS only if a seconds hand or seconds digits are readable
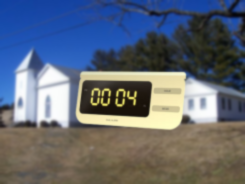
0:04
